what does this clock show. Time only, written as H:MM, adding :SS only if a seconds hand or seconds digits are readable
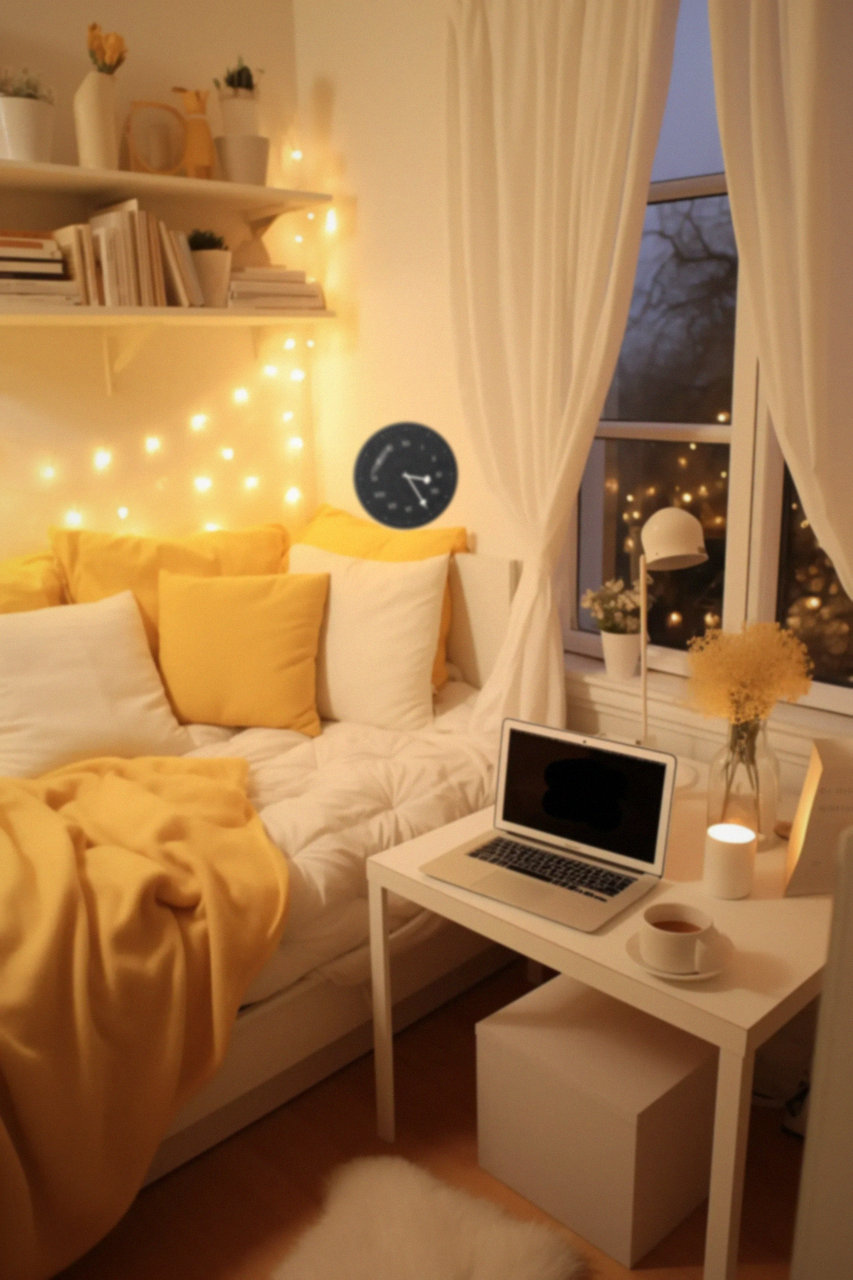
3:25
